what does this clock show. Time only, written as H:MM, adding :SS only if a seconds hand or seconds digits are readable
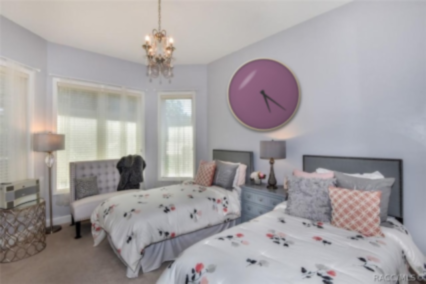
5:21
